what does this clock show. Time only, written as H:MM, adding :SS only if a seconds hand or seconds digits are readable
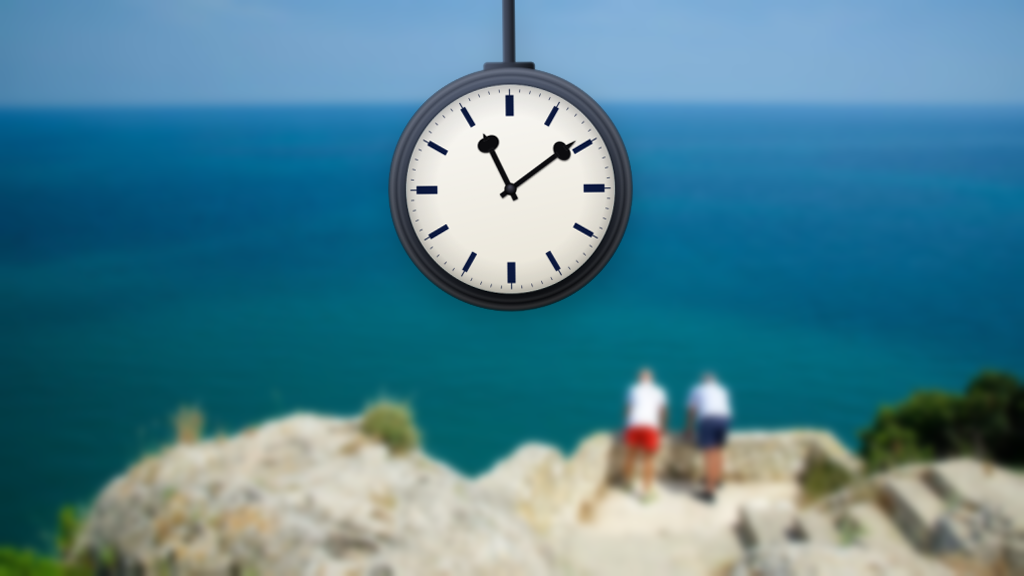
11:09
